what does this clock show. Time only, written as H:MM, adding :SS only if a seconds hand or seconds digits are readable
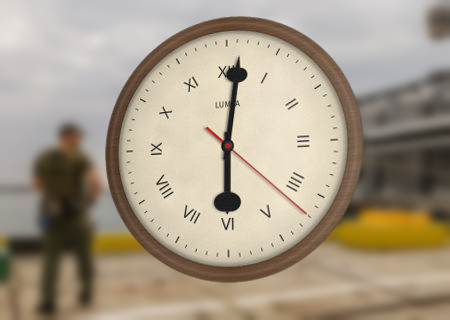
6:01:22
